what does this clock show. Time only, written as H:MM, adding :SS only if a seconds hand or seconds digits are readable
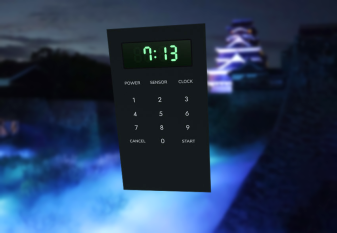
7:13
